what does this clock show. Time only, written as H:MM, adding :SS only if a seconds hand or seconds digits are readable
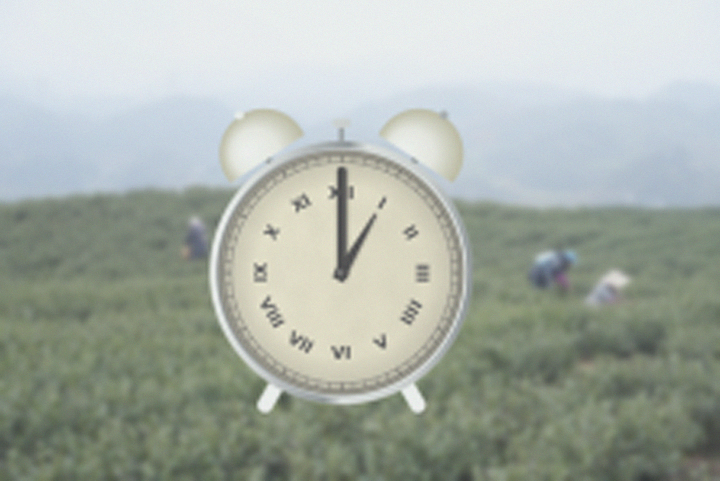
1:00
